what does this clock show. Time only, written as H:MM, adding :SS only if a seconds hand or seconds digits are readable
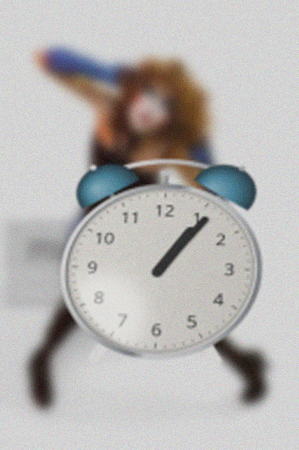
1:06
